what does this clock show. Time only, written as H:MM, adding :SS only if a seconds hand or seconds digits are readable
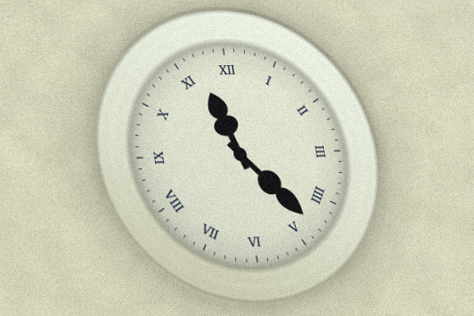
11:23
